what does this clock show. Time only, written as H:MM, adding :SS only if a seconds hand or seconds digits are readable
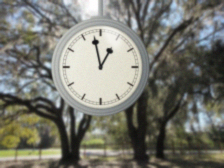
12:58
